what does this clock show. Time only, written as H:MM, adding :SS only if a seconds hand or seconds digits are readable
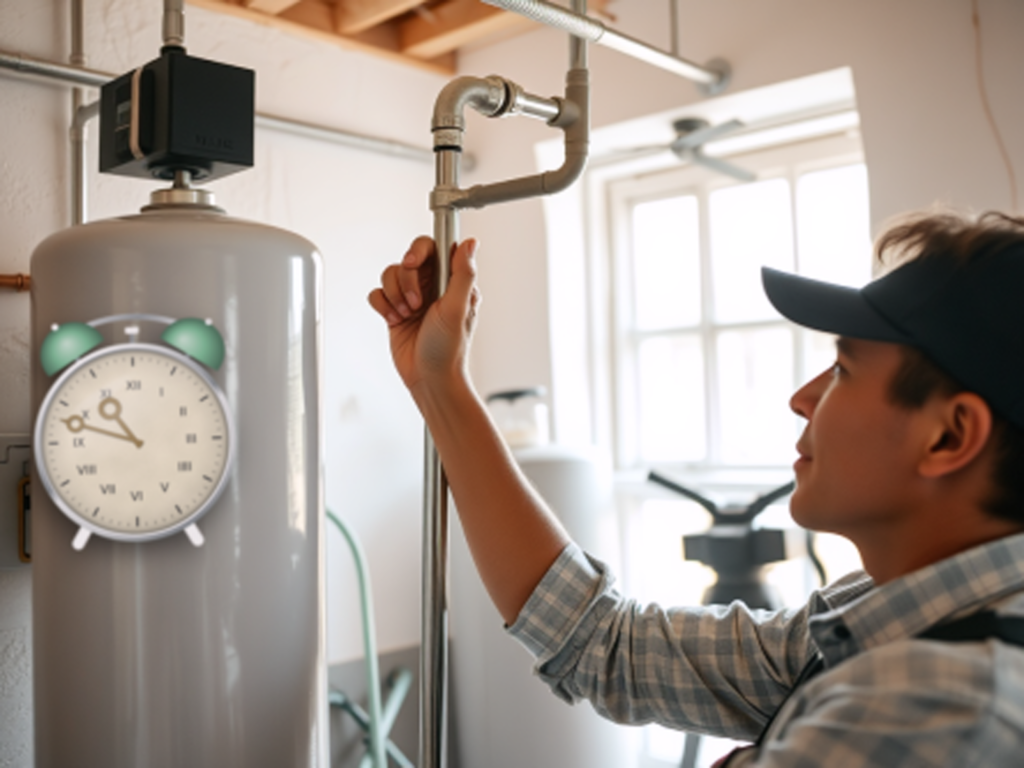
10:48
